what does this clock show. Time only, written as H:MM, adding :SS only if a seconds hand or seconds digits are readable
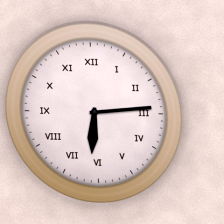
6:14
